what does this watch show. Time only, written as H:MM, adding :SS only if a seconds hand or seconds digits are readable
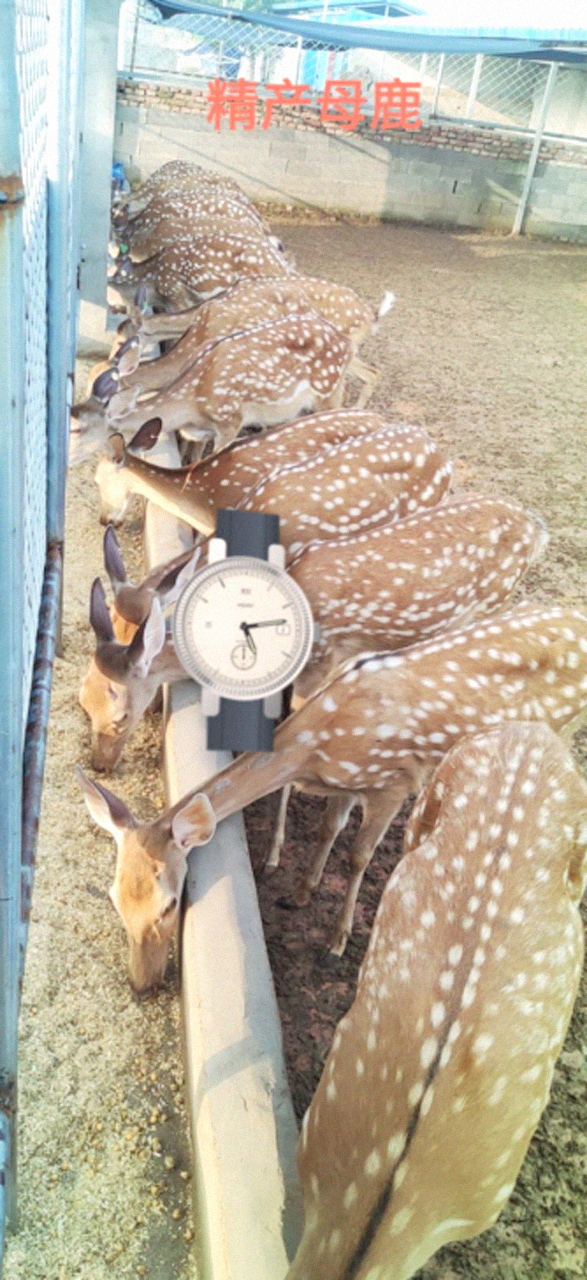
5:13
